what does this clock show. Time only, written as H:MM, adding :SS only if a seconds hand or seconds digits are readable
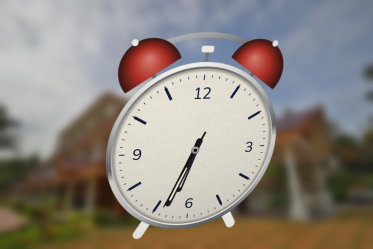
6:33:34
